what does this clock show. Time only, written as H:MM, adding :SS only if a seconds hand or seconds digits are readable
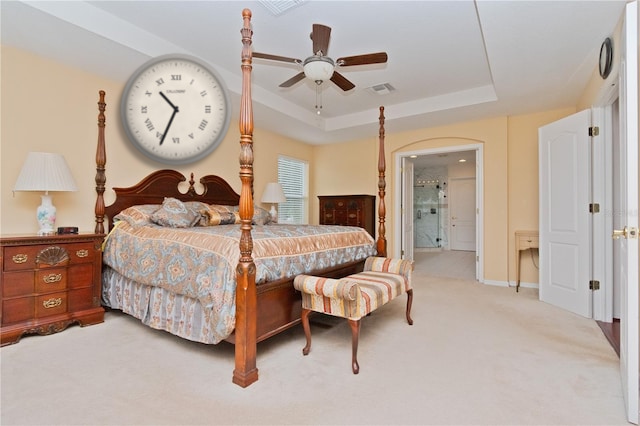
10:34
